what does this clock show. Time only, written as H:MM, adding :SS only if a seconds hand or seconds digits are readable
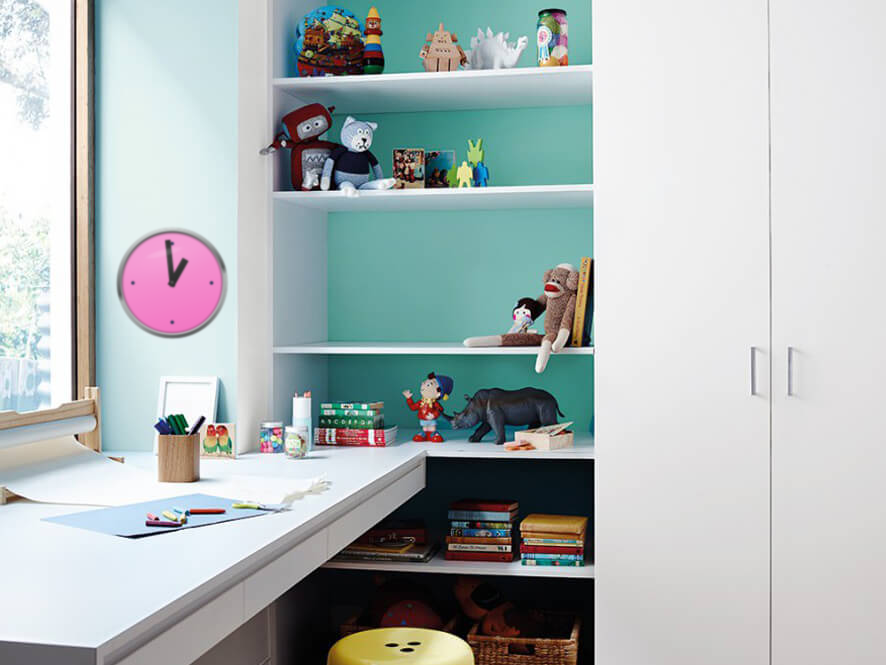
12:59
